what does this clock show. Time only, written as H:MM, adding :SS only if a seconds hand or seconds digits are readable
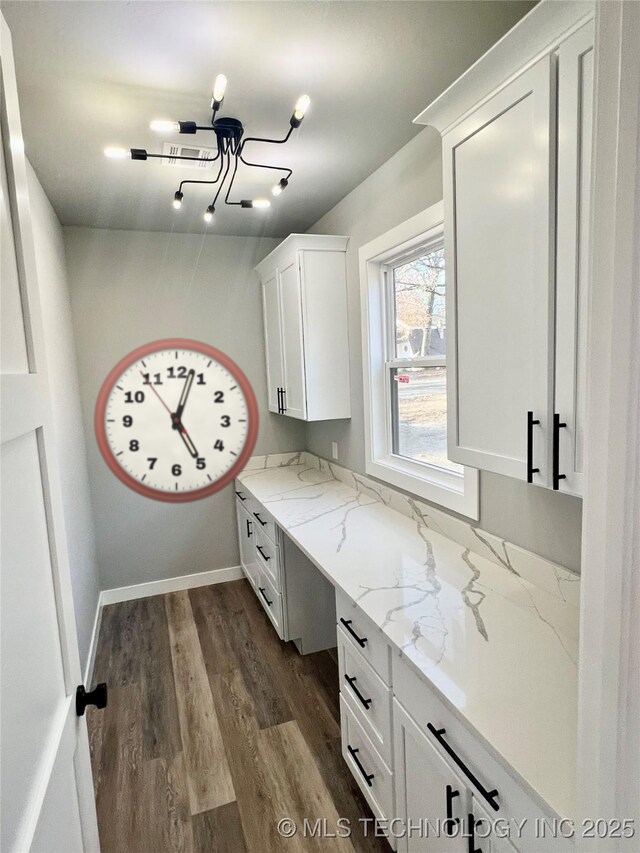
5:02:54
